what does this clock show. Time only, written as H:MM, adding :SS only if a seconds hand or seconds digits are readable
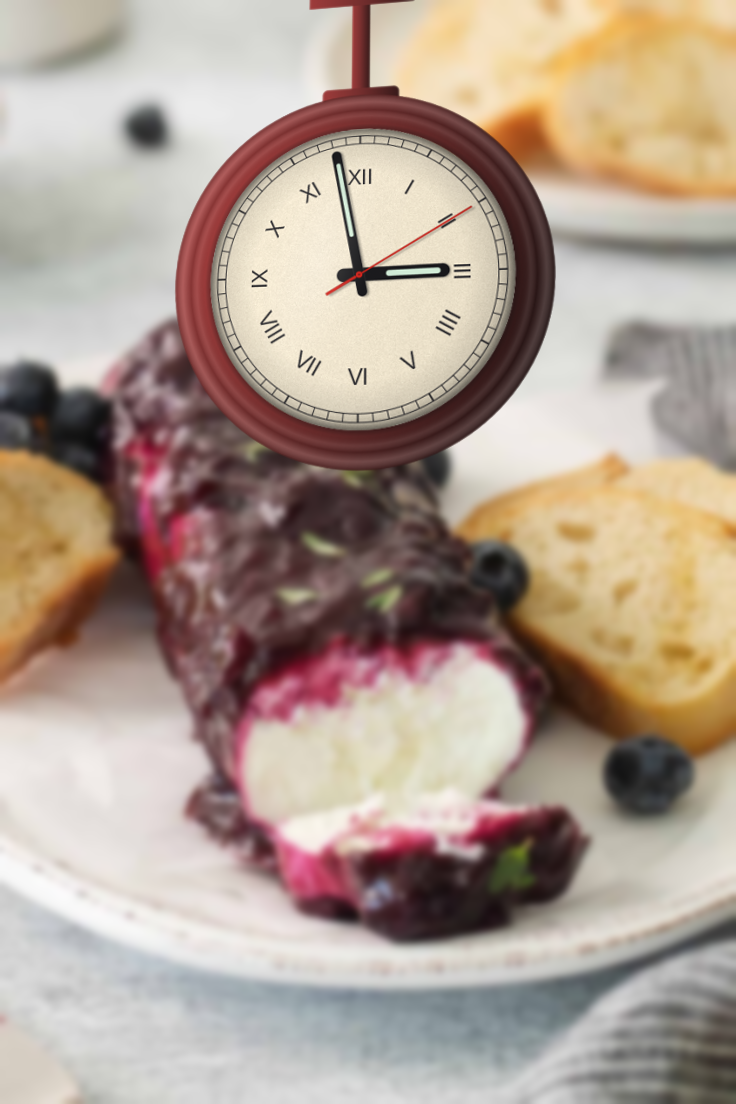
2:58:10
